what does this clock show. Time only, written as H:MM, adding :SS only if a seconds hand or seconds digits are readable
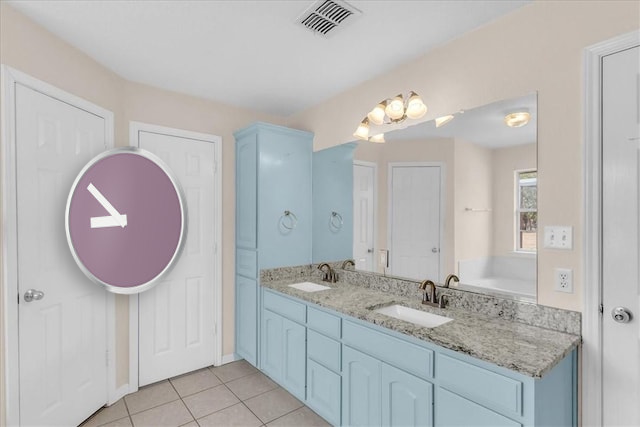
8:52
